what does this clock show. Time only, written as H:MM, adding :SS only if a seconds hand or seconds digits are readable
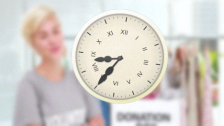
8:35
